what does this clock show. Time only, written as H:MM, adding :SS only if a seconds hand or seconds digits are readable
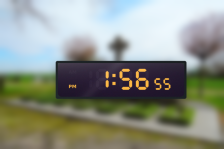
1:56:55
